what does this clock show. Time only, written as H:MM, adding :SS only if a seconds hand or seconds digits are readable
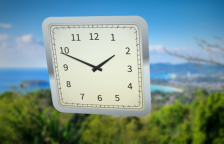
1:49
